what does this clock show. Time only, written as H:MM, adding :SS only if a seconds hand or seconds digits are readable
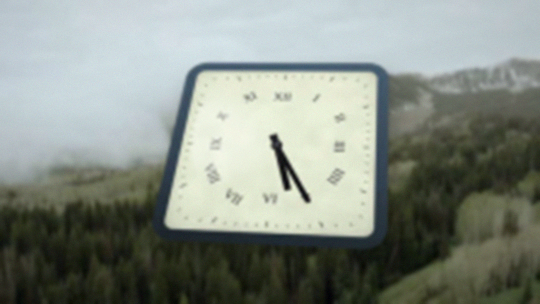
5:25
